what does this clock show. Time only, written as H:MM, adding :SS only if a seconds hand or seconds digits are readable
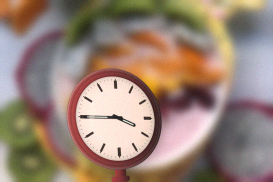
3:45
